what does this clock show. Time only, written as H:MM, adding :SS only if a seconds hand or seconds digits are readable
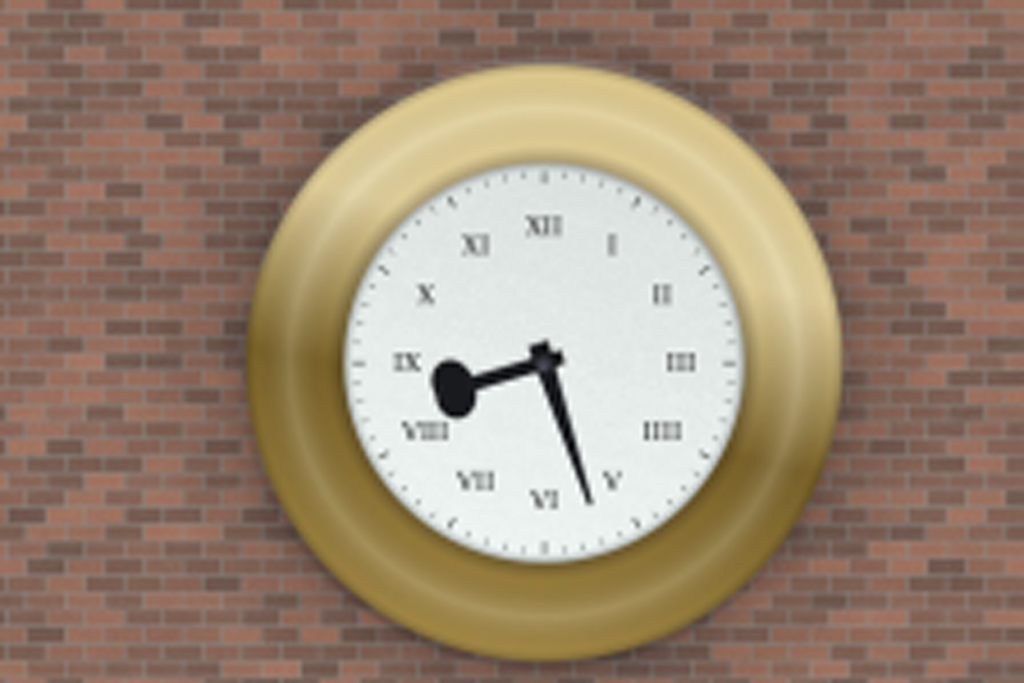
8:27
